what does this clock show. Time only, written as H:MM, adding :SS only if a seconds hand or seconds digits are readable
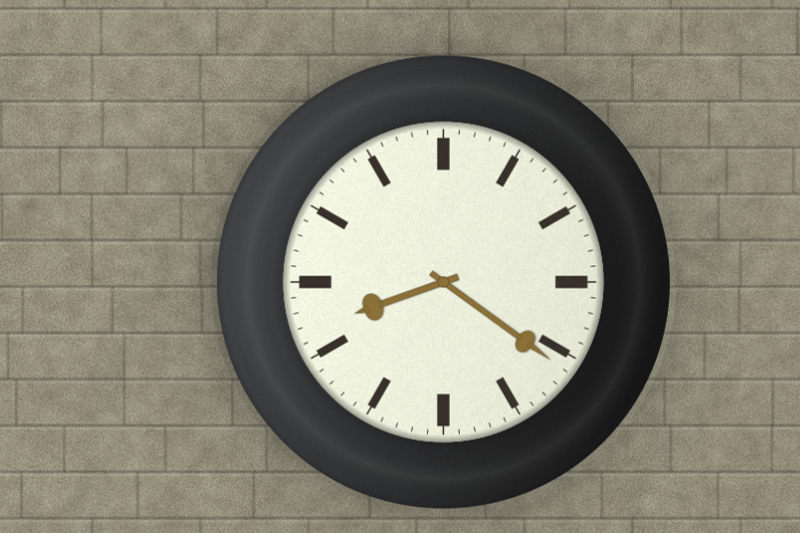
8:21
